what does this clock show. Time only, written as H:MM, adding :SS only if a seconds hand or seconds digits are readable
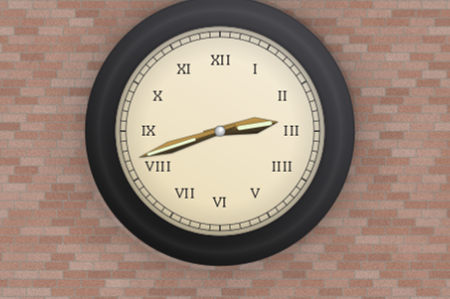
2:42
